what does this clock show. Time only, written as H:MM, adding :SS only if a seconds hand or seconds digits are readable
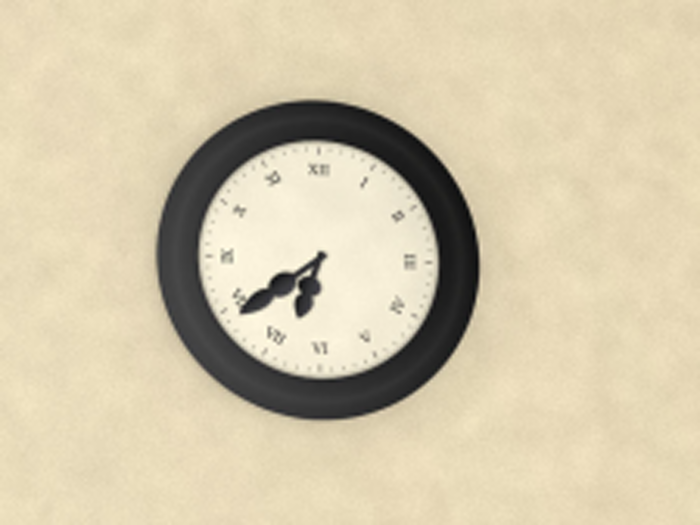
6:39
